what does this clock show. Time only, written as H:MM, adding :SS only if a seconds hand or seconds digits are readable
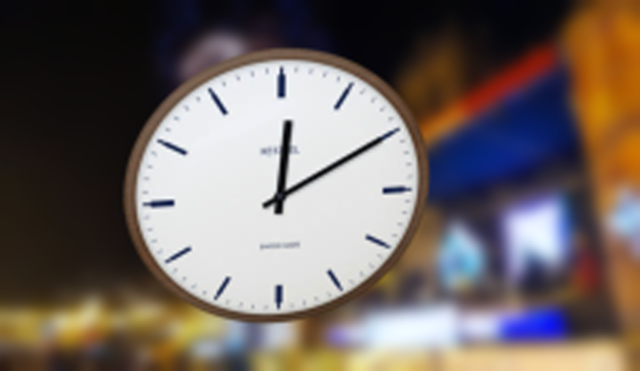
12:10
